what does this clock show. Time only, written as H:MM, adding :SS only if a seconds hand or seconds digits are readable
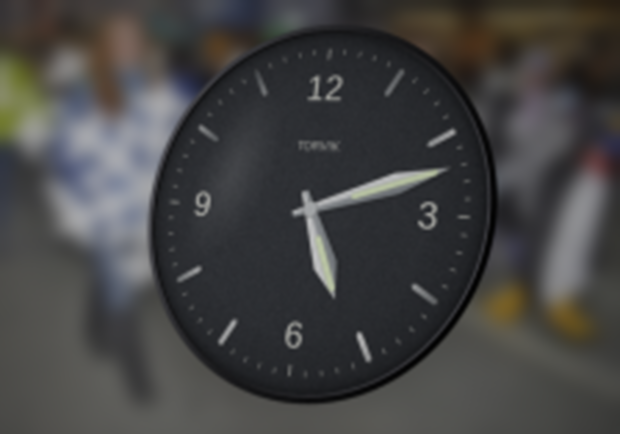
5:12
